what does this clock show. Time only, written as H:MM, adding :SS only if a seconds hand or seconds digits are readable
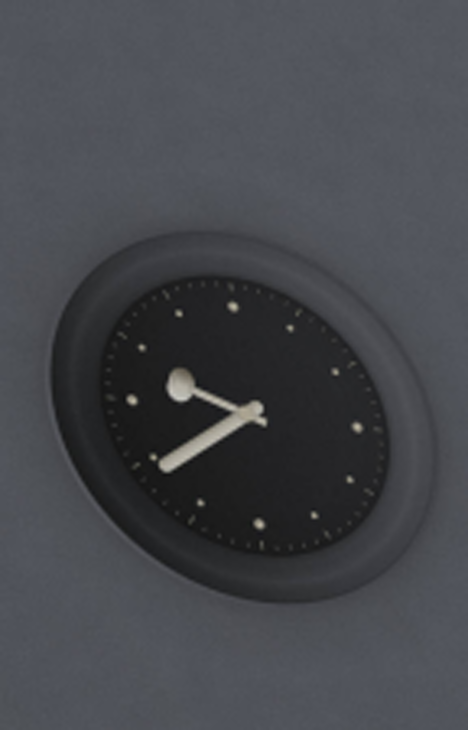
9:39
